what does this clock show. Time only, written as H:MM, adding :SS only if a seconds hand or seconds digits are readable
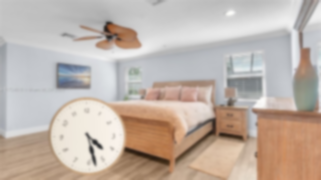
4:28
